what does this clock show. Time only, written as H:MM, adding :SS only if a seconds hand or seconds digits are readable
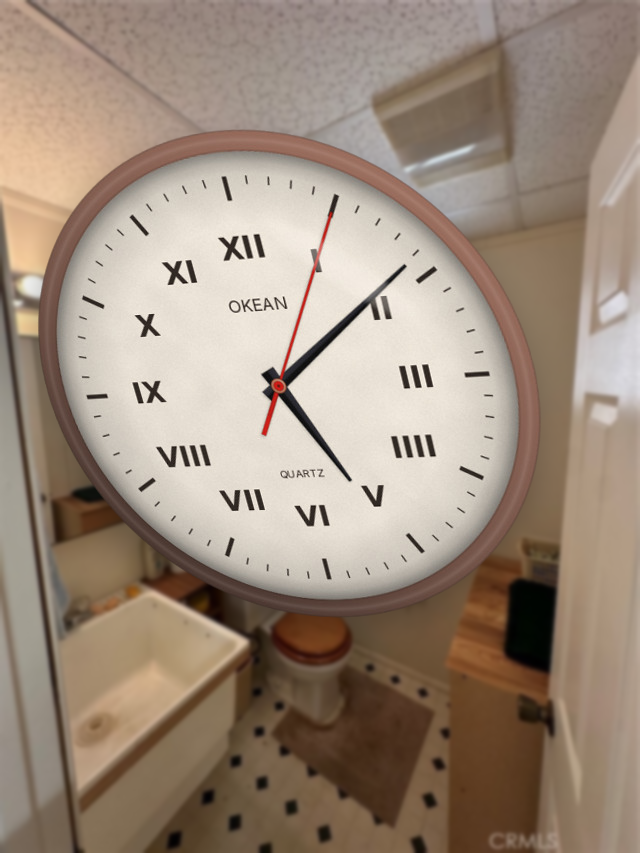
5:09:05
